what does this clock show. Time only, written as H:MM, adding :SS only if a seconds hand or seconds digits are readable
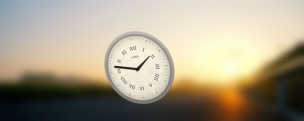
1:47
